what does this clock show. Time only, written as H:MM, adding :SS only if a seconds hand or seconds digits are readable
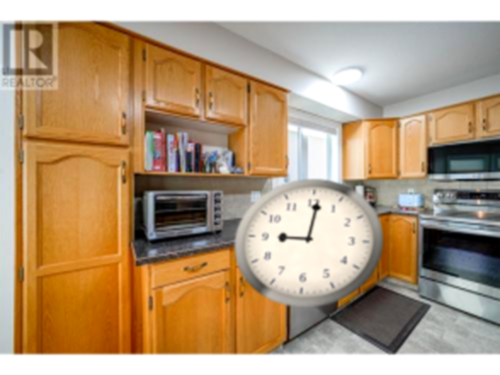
9:01
